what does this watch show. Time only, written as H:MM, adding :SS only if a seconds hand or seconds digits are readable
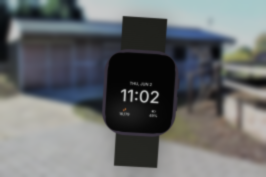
11:02
